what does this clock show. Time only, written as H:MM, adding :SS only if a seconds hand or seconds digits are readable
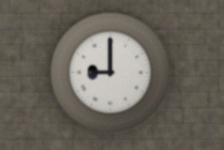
9:00
